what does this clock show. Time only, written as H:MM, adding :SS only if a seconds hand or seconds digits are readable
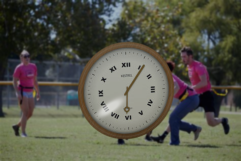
6:06
